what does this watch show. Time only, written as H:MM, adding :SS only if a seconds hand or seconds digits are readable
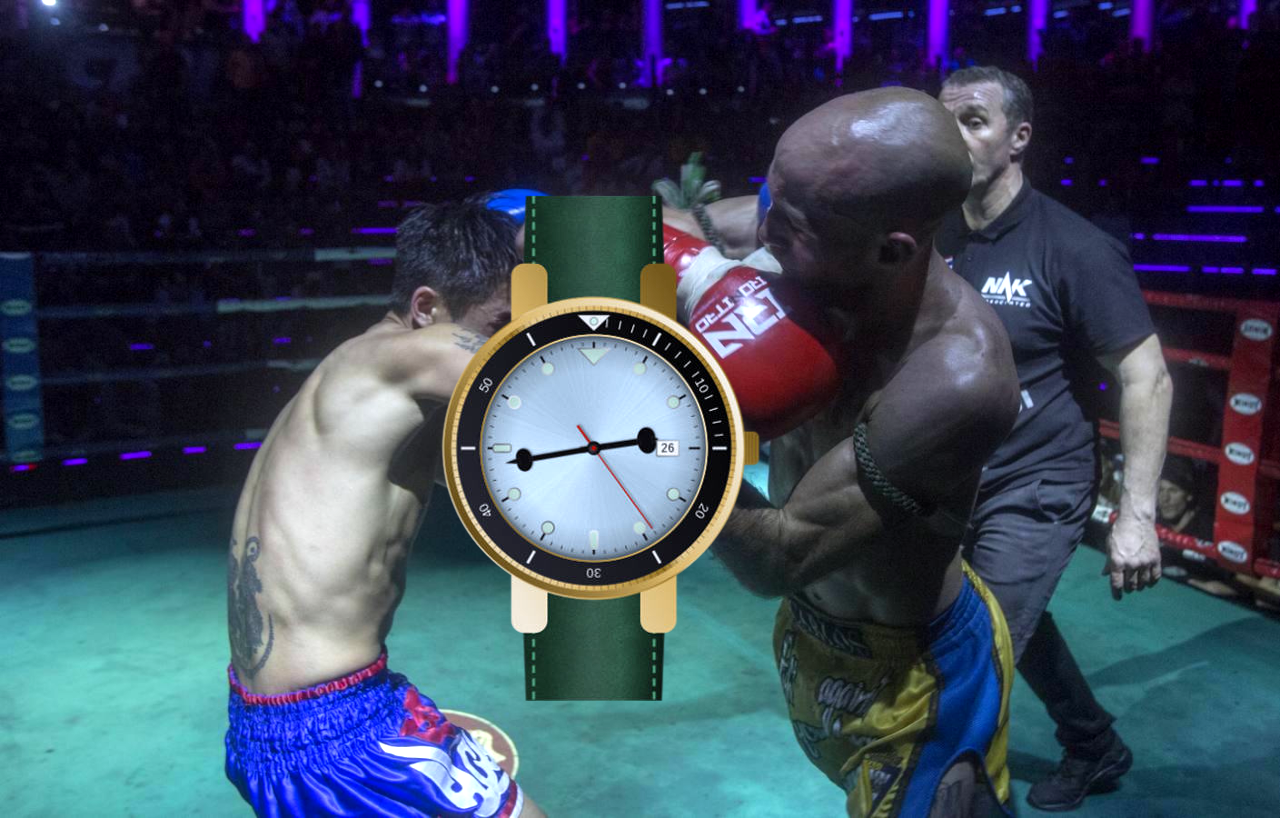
2:43:24
